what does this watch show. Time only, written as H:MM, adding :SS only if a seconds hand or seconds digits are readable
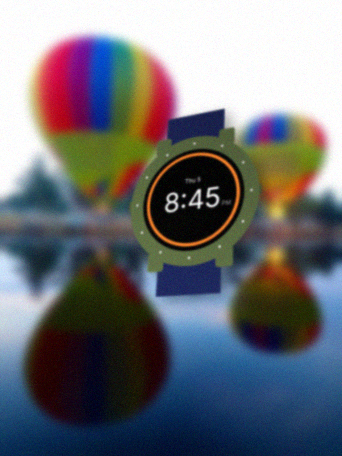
8:45
